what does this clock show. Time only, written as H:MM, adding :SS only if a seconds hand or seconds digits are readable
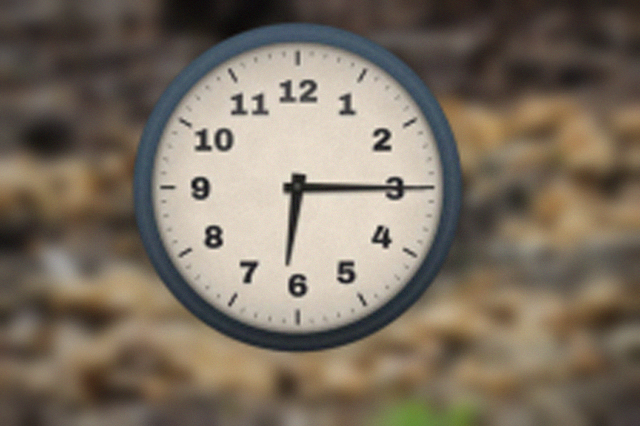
6:15
